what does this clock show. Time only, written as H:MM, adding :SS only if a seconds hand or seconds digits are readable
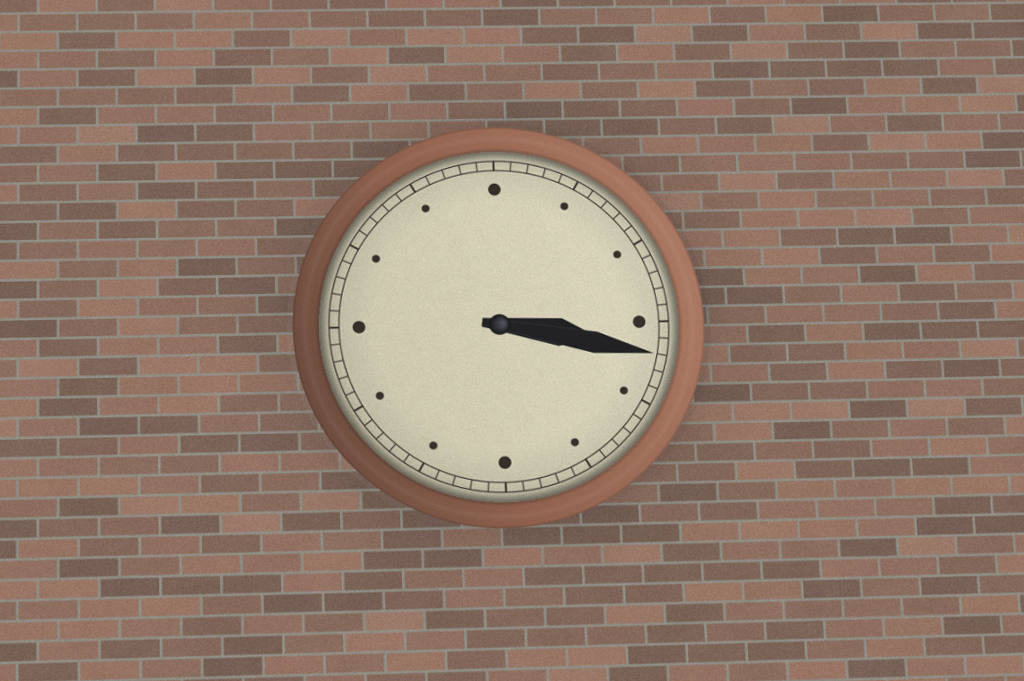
3:17
